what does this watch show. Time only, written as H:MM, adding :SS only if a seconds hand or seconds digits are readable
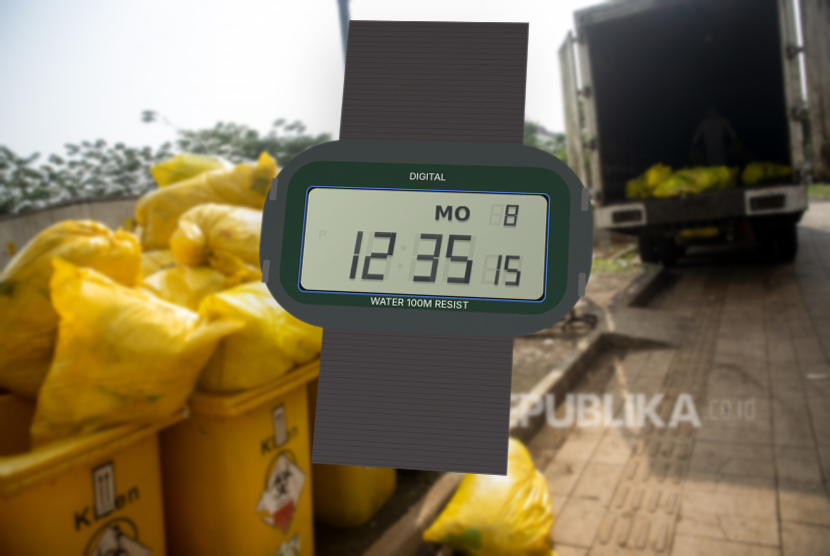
12:35:15
